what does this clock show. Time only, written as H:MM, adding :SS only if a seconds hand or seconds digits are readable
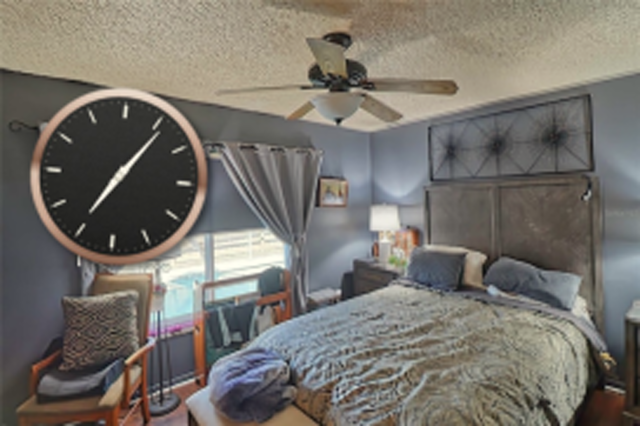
7:06
